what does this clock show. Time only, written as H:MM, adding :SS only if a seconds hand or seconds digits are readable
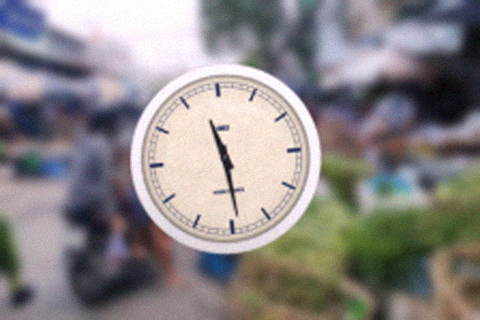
11:29
